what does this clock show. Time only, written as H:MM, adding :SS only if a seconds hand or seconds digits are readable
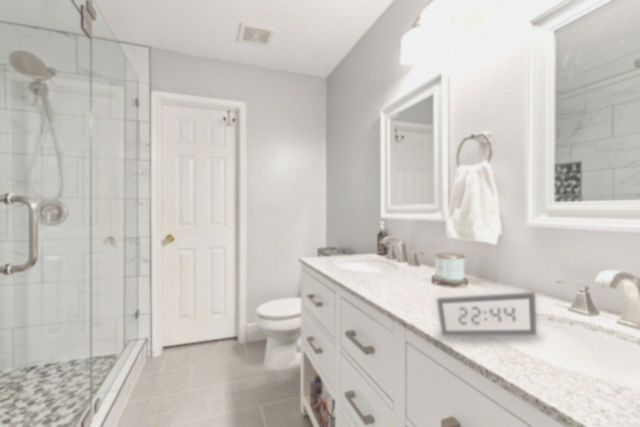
22:44
